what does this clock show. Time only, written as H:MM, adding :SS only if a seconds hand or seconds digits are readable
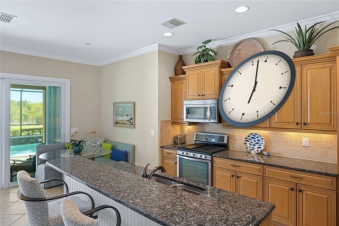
5:57
